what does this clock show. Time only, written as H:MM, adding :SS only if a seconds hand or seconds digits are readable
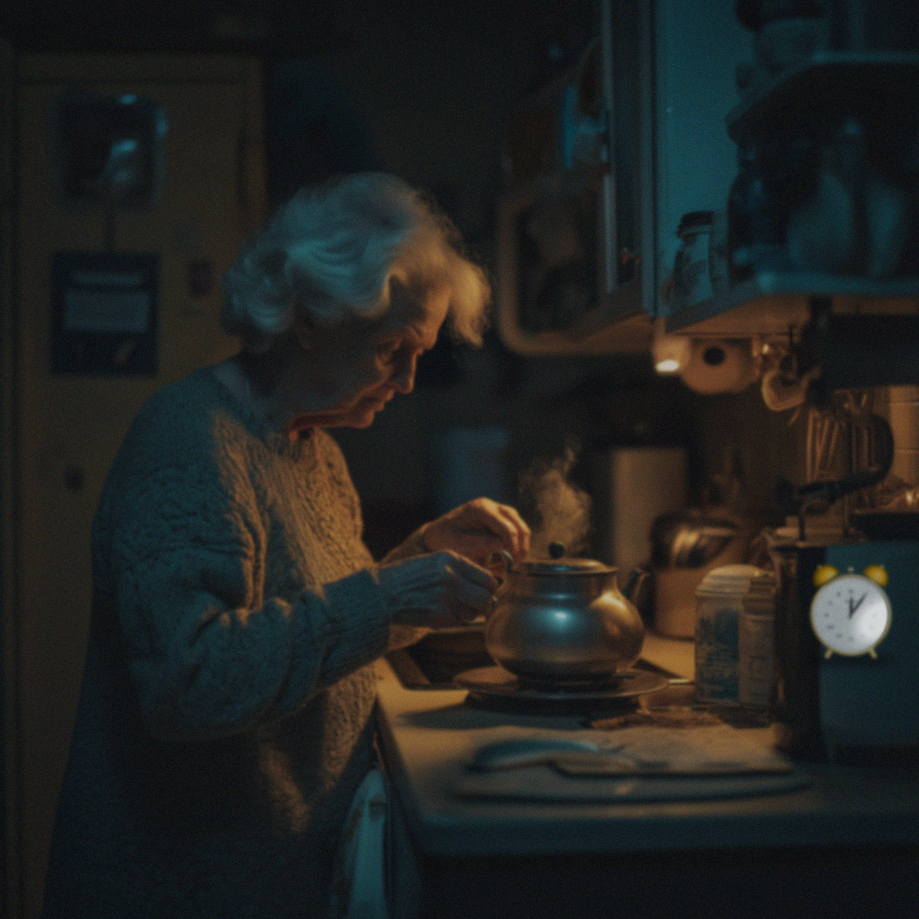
12:06
